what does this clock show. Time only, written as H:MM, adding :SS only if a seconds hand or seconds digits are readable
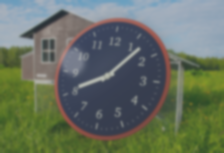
8:07
